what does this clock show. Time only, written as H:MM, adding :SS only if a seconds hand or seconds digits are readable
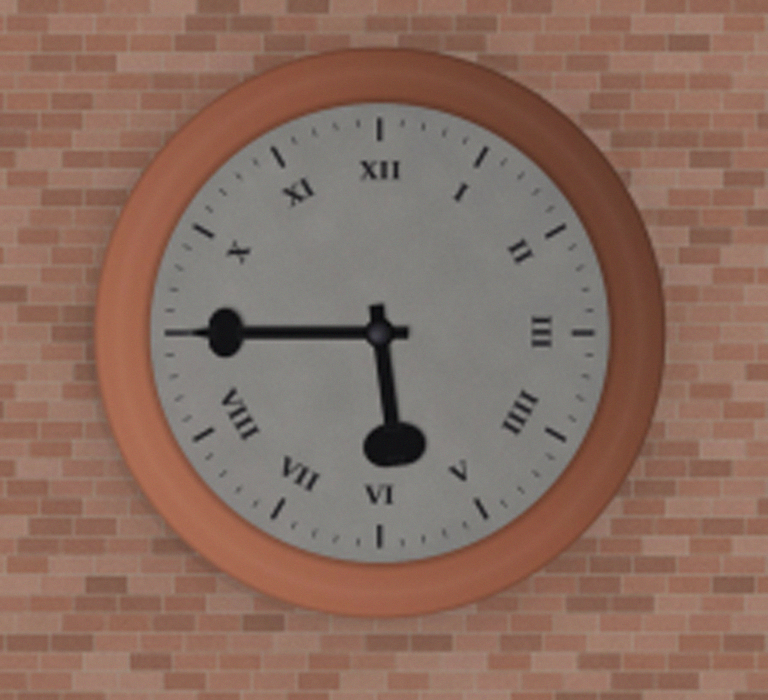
5:45
